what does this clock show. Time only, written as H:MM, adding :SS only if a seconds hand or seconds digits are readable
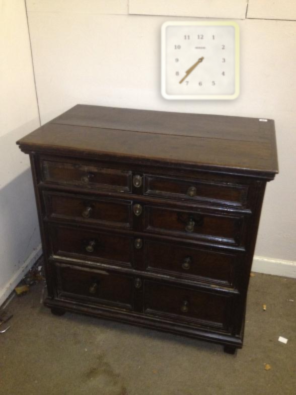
7:37
